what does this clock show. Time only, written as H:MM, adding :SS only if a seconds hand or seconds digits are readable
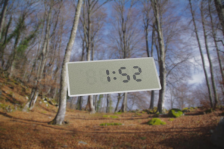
1:52
